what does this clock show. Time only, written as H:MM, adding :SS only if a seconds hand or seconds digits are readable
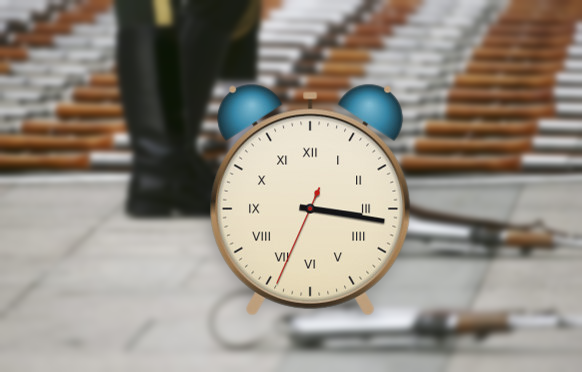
3:16:34
